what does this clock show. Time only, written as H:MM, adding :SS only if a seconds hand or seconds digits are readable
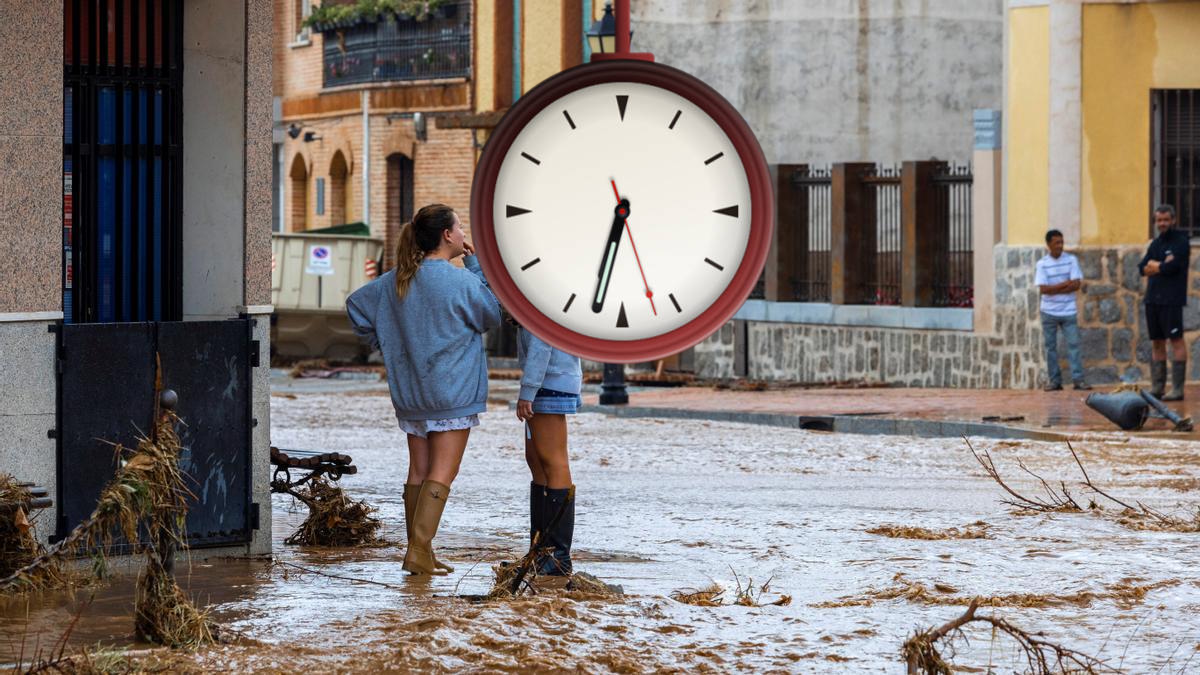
6:32:27
